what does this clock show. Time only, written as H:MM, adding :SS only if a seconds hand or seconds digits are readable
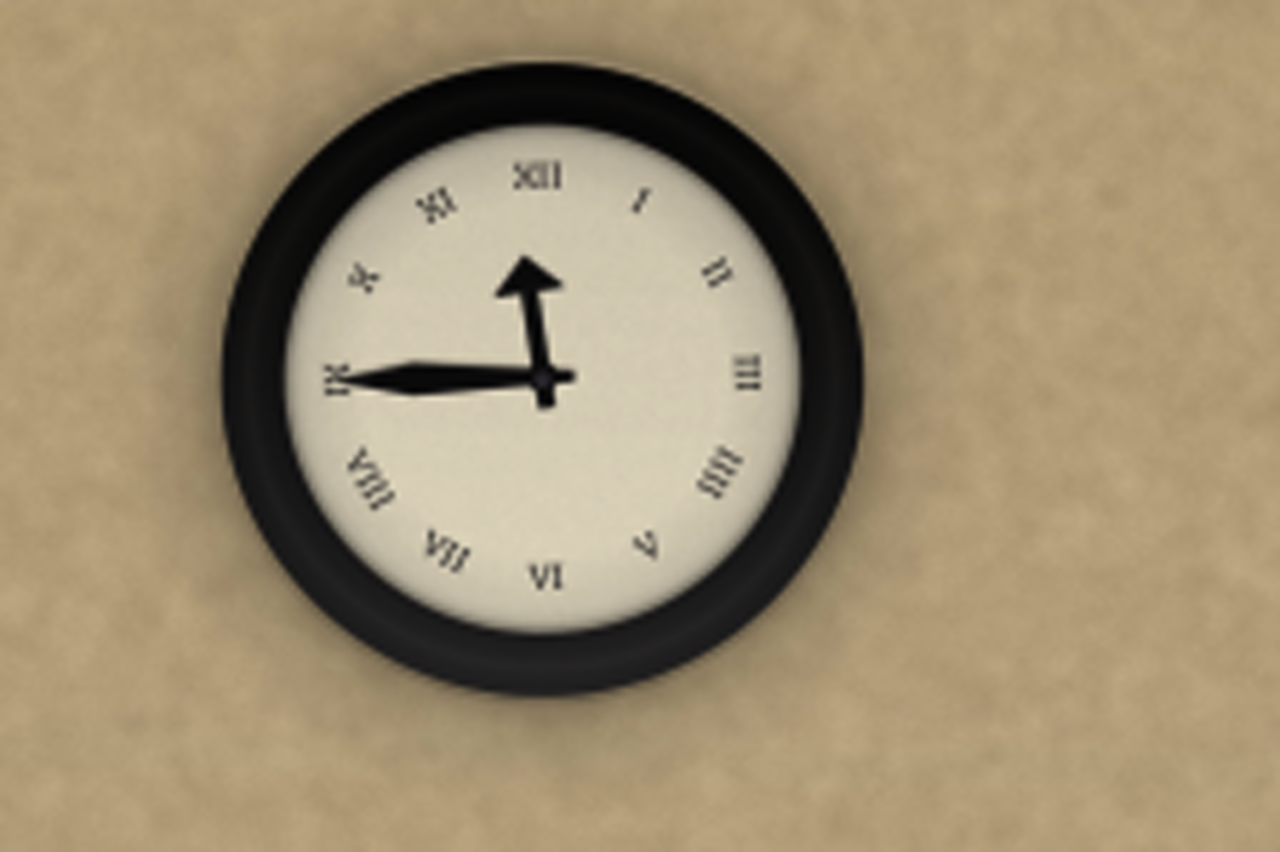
11:45
